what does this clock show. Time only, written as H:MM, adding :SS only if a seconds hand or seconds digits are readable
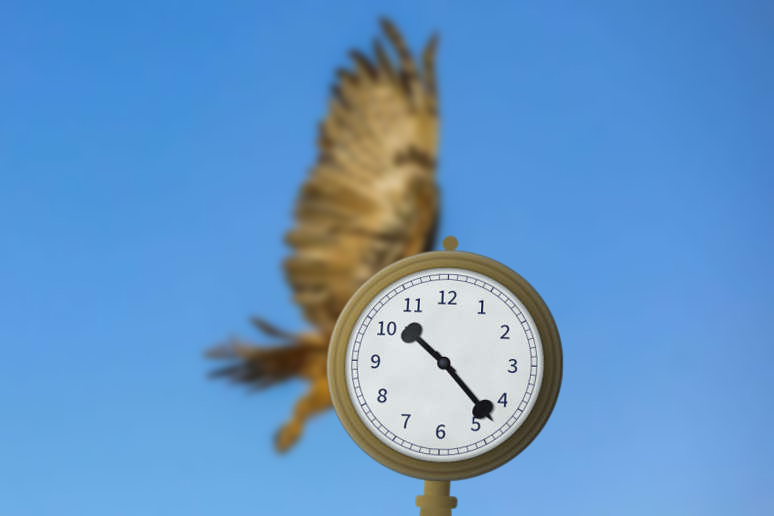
10:23
